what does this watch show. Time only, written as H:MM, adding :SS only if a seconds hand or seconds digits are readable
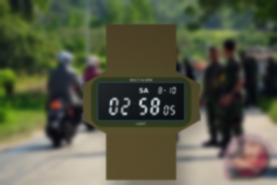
2:58
